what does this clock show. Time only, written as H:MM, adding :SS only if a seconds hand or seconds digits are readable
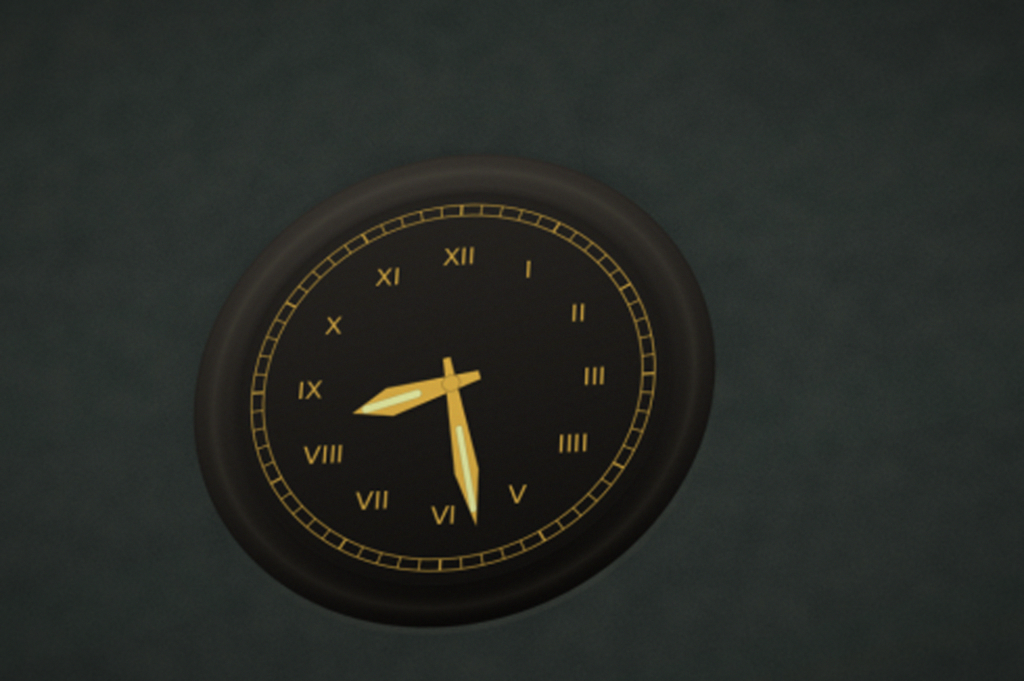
8:28
